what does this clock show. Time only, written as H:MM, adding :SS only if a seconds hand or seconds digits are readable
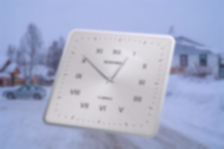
12:51
